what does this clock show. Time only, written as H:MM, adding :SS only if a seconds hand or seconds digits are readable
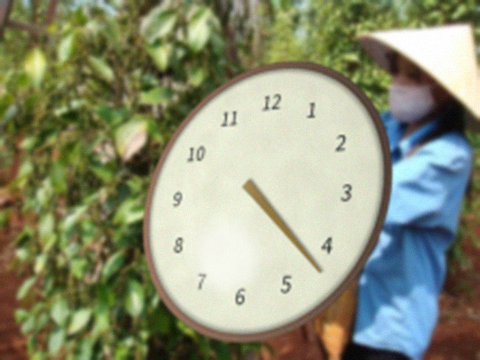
4:22
